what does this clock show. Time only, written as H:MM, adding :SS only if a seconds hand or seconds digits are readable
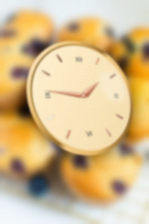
1:46
